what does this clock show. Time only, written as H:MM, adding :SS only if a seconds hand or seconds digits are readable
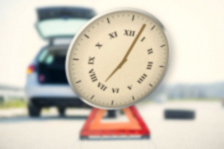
7:03
